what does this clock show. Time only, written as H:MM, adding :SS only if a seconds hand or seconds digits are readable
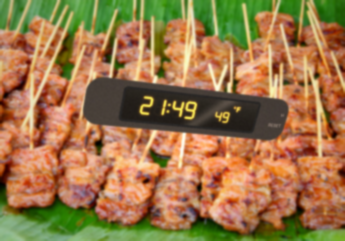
21:49
